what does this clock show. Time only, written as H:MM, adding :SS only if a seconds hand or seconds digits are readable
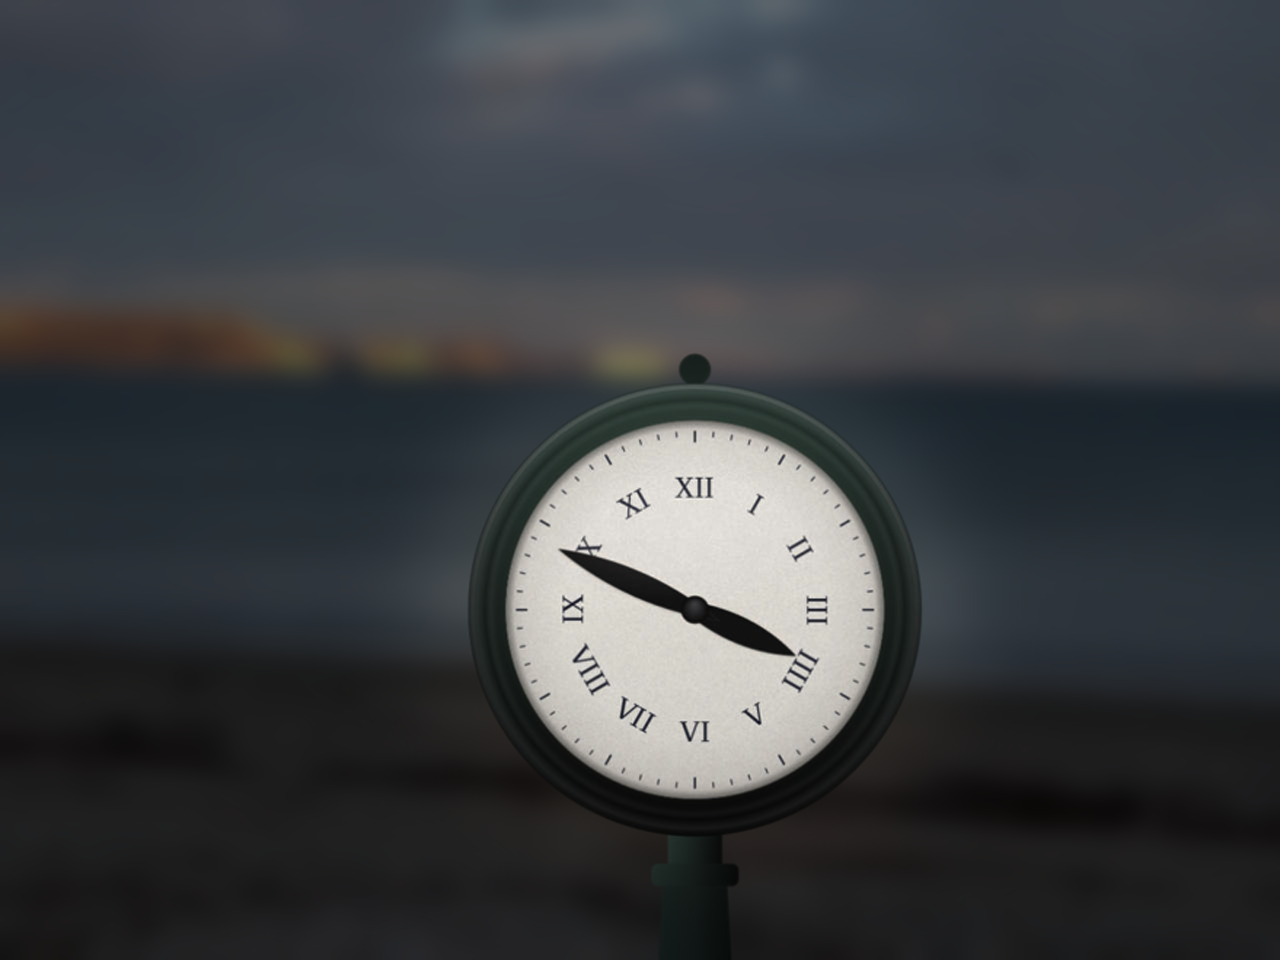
3:49
